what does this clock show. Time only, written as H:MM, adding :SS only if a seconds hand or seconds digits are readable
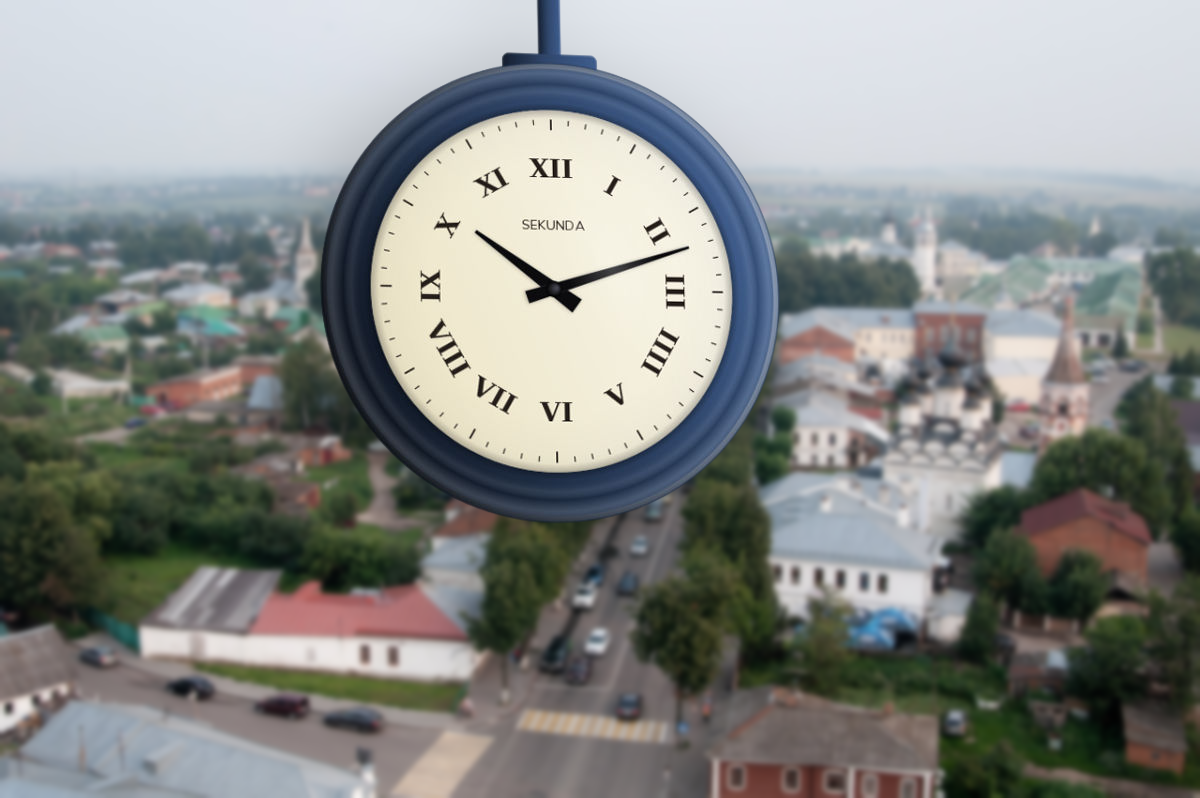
10:12
